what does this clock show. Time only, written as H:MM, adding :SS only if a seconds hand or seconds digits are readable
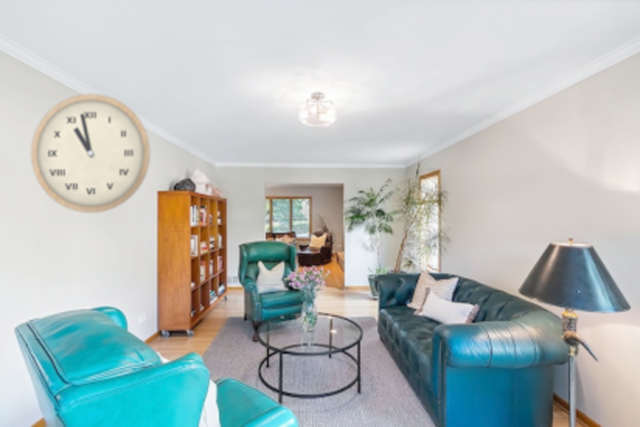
10:58
